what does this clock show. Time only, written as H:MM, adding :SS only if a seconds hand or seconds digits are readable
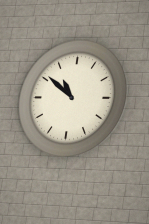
10:51
